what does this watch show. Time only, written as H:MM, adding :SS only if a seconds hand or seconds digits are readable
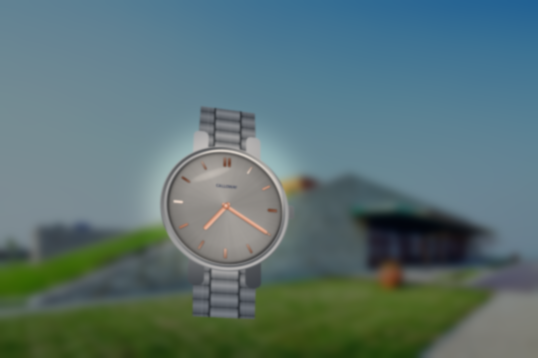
7:20
